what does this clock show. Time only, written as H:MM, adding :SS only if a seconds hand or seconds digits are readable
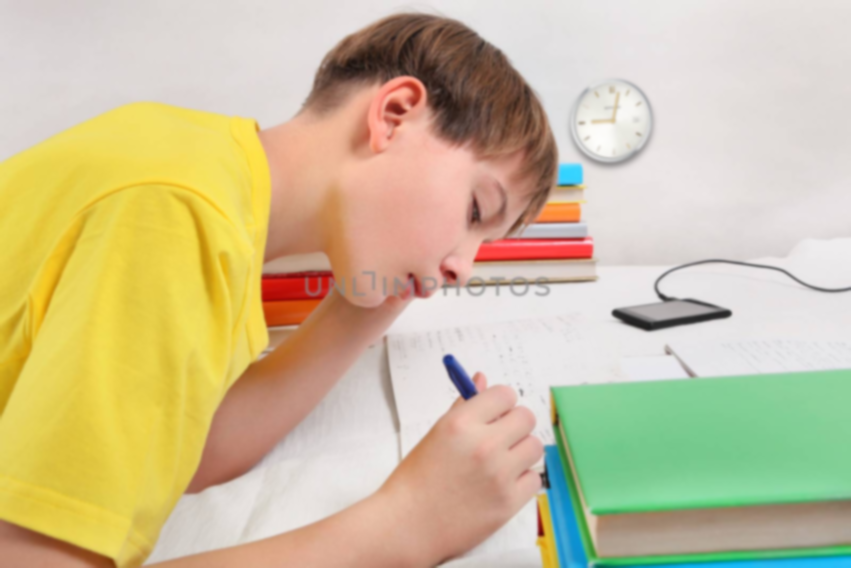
9:02
